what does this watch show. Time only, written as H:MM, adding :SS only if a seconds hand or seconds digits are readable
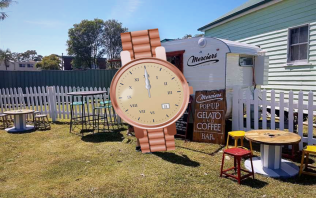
12:00
